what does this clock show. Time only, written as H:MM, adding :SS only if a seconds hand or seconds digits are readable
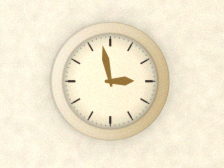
2:58
